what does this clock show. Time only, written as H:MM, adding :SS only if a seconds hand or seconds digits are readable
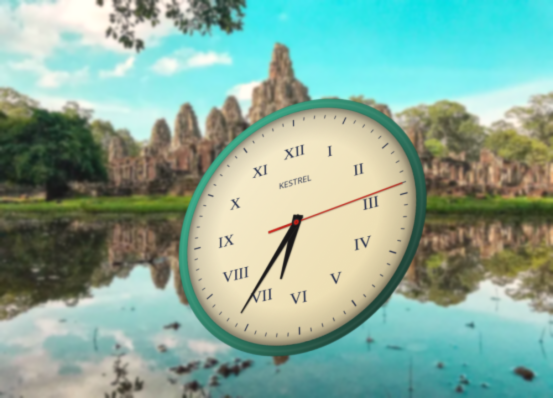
6:36:14
